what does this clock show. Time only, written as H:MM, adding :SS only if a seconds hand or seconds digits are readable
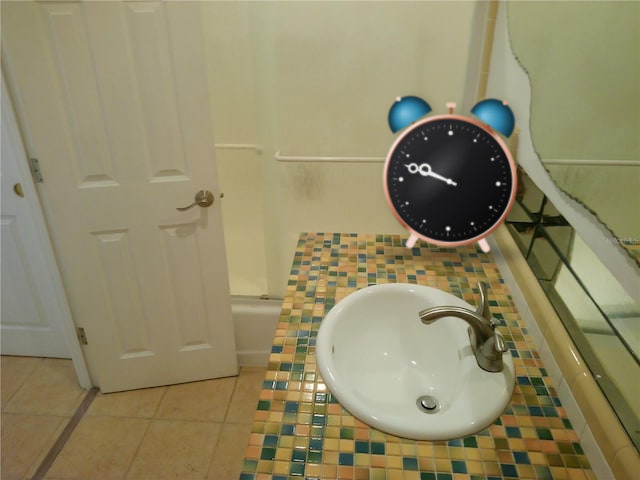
9:48
